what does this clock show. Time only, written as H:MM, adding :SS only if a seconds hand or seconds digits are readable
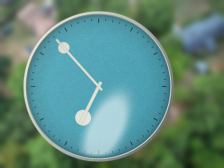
6:53
